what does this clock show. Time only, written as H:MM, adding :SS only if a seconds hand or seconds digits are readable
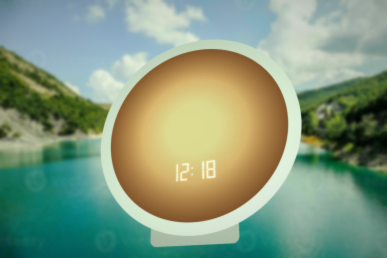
12:18
